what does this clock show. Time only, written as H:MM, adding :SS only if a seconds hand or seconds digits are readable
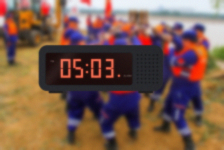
5:03
